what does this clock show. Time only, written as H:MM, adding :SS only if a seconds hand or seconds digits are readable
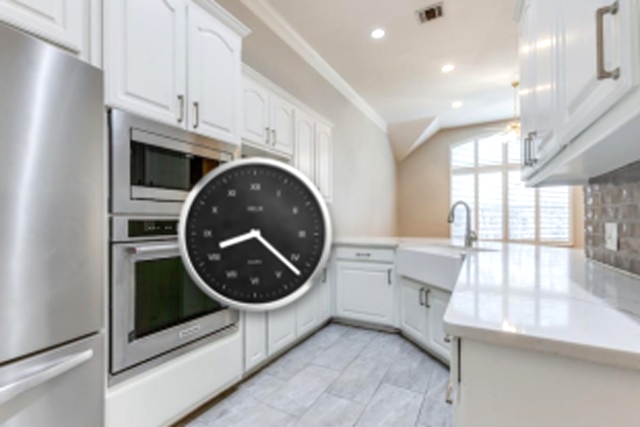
8:22
